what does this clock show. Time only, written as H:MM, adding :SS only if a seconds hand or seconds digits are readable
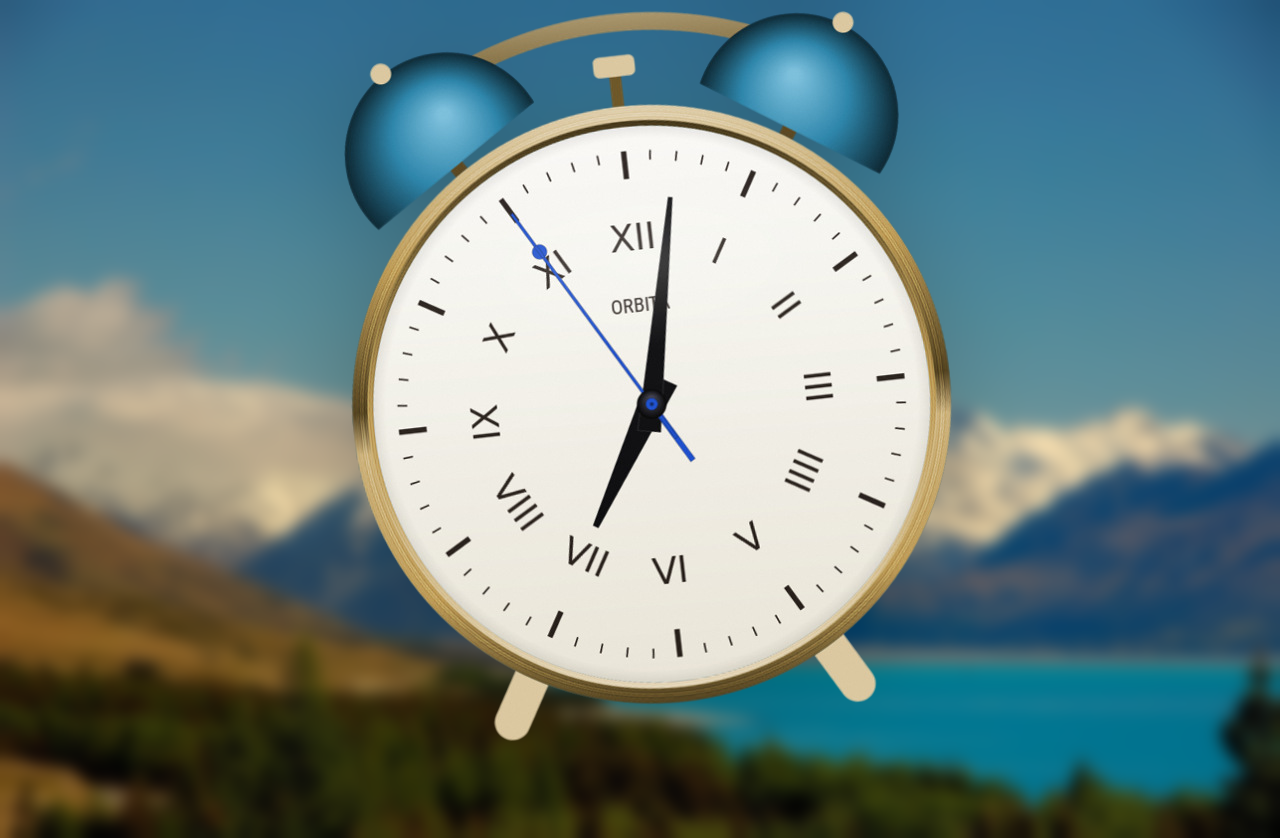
7:01:55
